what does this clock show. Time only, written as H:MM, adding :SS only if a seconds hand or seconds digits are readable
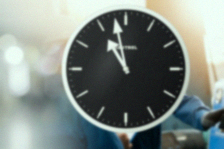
10:58
